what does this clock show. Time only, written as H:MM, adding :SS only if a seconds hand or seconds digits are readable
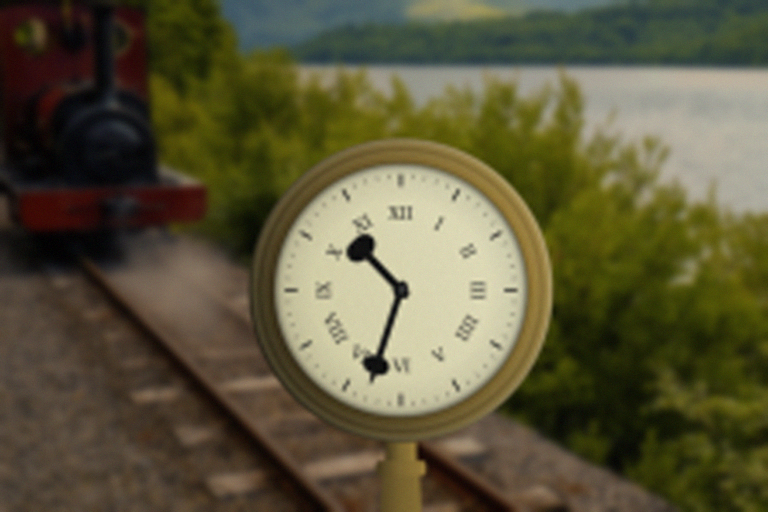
10:33
